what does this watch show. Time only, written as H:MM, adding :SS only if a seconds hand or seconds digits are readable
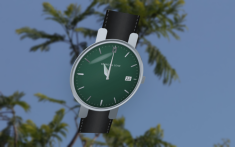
11:00
